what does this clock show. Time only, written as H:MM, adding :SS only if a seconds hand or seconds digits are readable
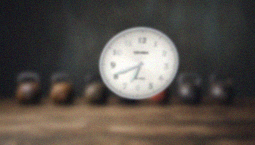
6:41
